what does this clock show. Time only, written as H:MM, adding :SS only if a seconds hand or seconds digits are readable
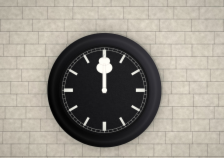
12:00
